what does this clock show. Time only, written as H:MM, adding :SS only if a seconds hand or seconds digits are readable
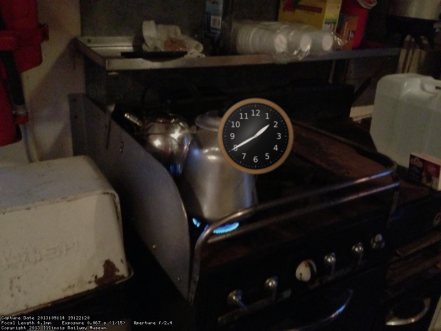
1:40
